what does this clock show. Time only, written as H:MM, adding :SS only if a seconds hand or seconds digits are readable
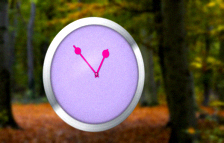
12:53
